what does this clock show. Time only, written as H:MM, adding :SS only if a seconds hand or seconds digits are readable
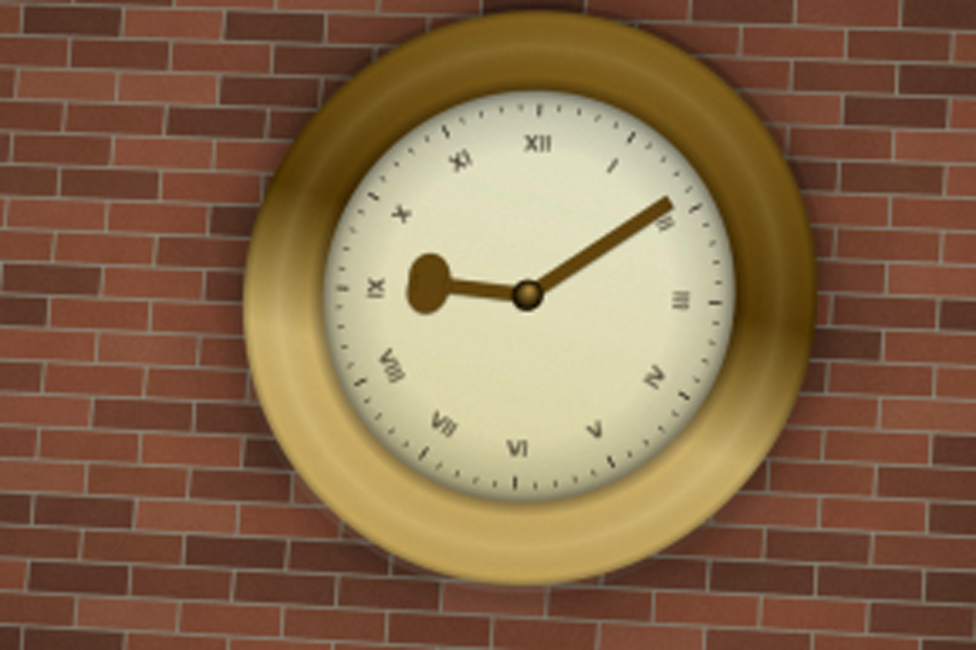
9:09
